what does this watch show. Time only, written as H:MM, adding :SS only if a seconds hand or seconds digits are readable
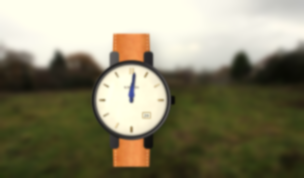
12:01
